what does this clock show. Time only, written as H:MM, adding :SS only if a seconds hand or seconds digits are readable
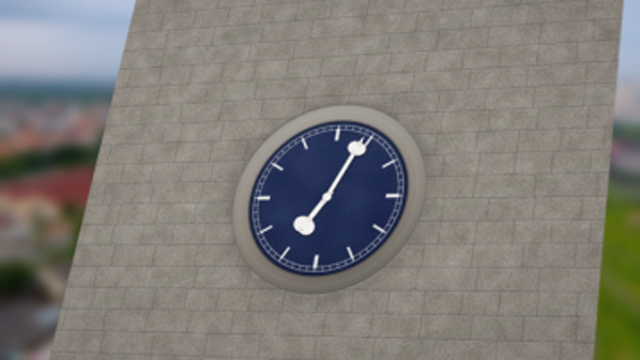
7:04
